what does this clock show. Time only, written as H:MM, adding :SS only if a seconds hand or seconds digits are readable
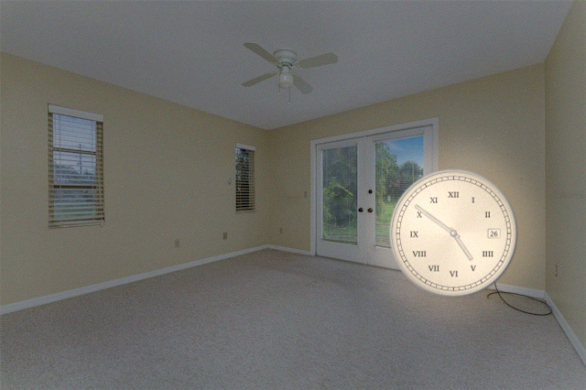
4:51
